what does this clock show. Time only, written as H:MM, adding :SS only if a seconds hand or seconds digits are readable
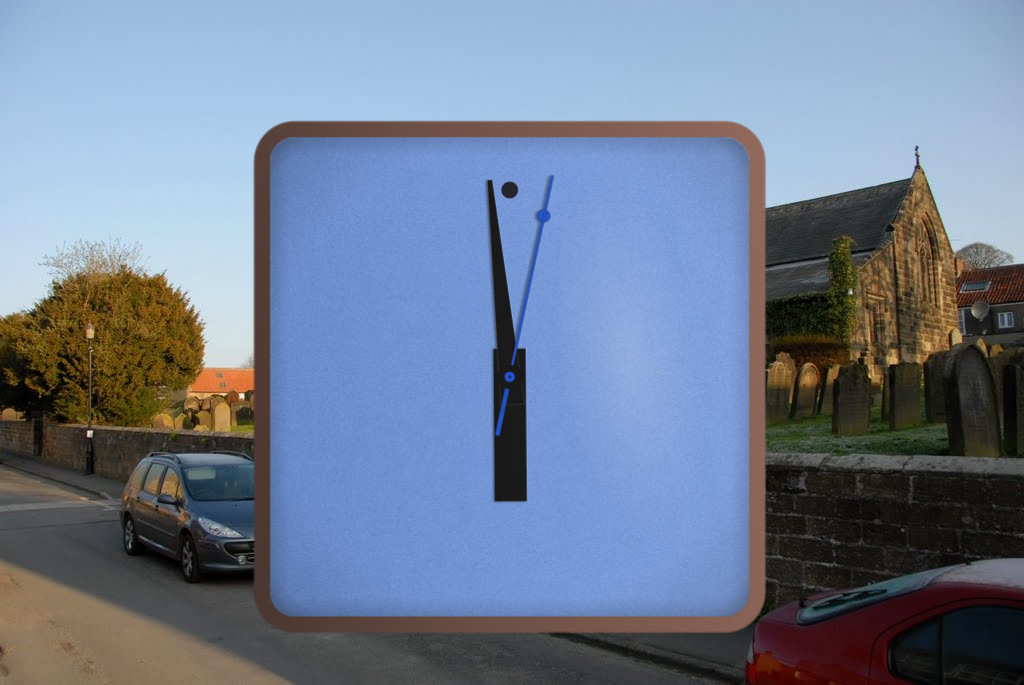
5:59:02
